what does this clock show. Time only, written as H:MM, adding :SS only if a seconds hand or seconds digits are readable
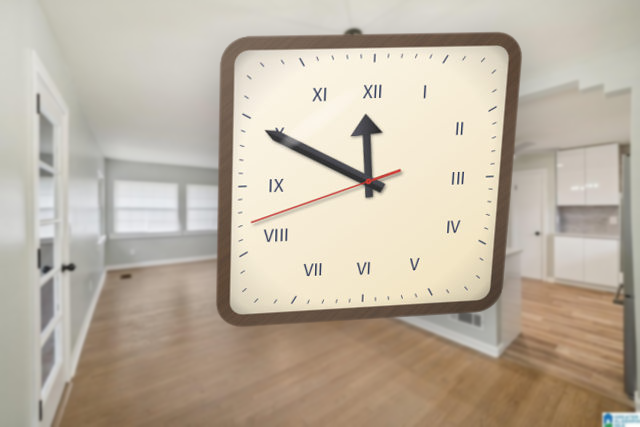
11:49:42
